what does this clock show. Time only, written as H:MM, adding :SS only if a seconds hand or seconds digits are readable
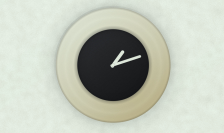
1:12
